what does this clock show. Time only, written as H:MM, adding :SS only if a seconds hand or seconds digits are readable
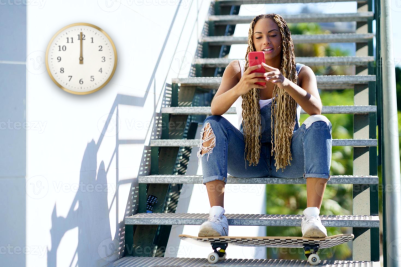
12:00
